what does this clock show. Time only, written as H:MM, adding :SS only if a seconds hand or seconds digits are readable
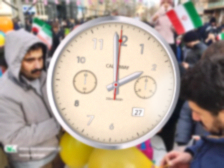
1:59
